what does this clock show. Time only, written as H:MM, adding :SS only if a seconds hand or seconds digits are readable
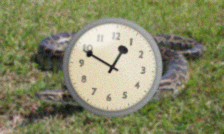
12:49
